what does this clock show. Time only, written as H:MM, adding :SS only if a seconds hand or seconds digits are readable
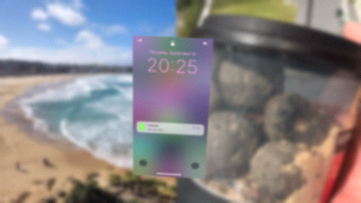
20:25
